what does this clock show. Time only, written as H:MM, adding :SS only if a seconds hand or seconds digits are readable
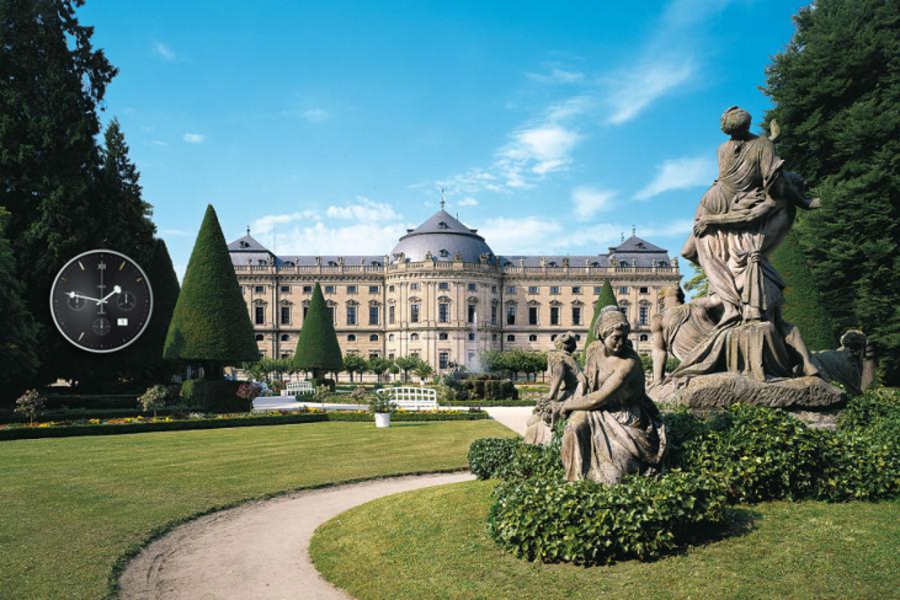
1:47
